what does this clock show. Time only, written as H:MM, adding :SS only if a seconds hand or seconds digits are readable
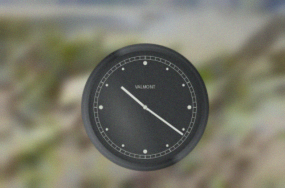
10:21
